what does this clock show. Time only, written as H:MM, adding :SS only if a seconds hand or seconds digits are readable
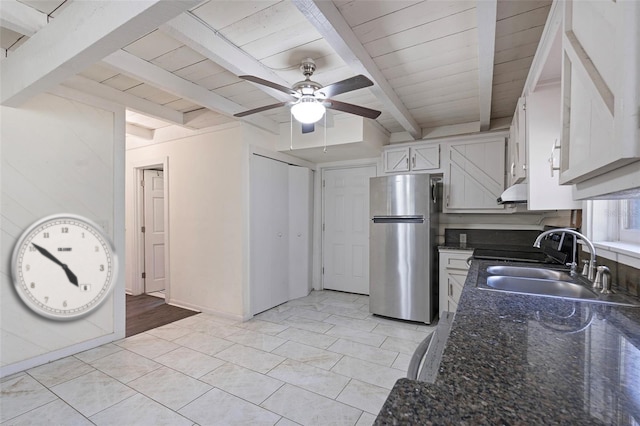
4:51
